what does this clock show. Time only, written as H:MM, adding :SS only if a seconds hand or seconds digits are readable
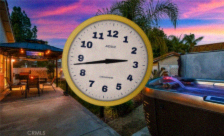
2:43
